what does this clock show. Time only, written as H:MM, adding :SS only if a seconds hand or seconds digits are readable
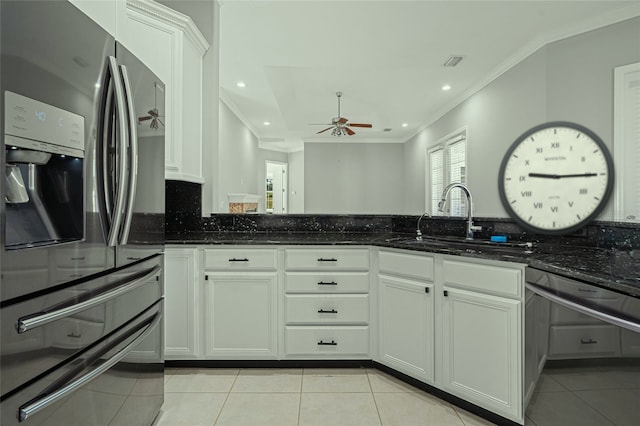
9:15
